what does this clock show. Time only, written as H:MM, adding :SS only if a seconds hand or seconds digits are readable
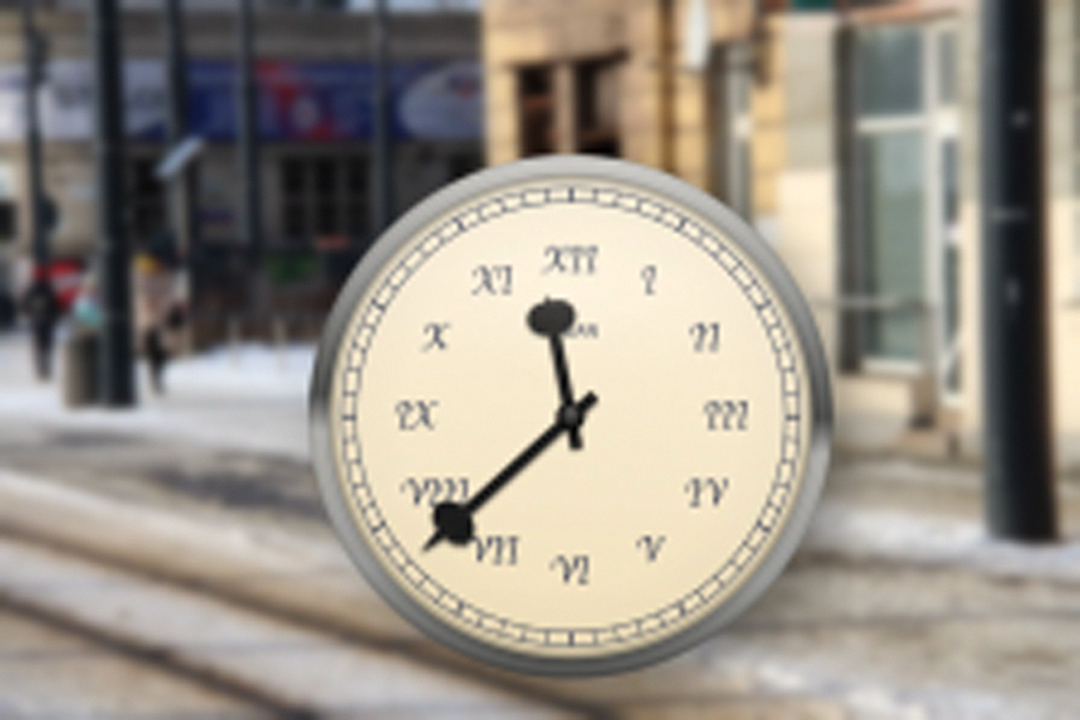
11:38
